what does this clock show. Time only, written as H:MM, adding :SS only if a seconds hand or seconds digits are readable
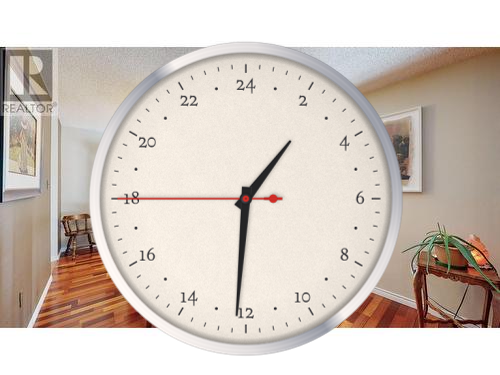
2:30:45
